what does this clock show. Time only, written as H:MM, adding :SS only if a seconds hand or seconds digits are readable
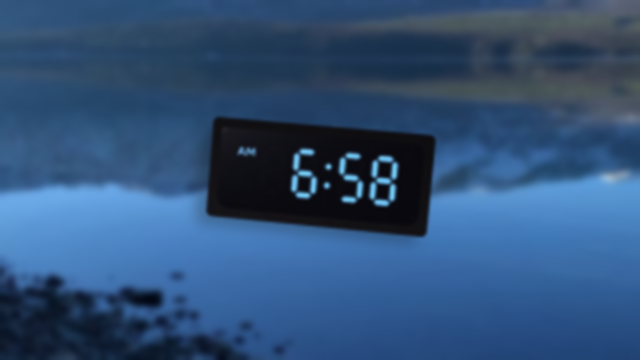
6:58
